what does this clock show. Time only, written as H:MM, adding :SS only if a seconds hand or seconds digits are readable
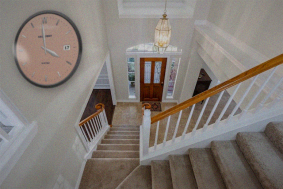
3:59
